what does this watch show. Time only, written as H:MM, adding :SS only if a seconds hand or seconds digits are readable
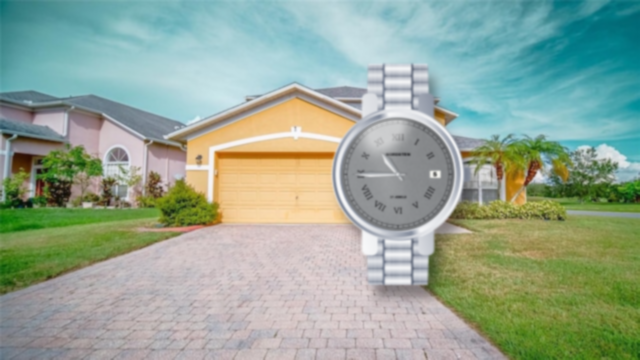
10:45
